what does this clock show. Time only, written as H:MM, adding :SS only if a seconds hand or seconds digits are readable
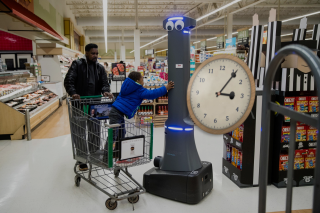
3:06
